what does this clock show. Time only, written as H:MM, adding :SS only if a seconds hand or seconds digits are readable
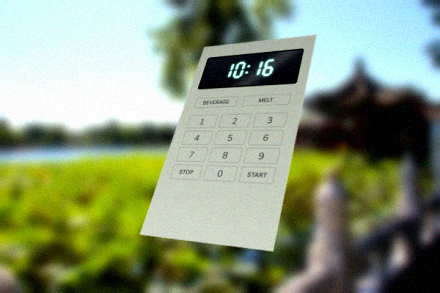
10:16
